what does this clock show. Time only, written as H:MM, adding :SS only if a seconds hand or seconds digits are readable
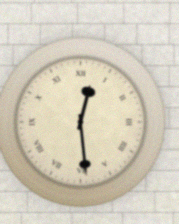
12:29
